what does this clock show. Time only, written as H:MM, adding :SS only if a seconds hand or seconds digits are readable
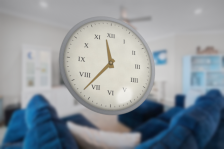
11:37
